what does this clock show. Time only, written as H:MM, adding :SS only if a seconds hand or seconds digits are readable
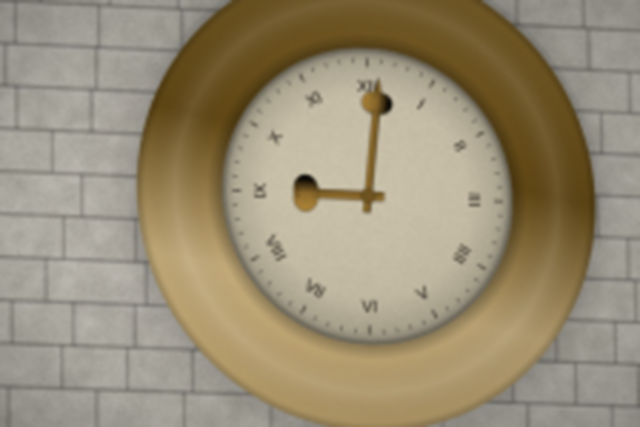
9:01
